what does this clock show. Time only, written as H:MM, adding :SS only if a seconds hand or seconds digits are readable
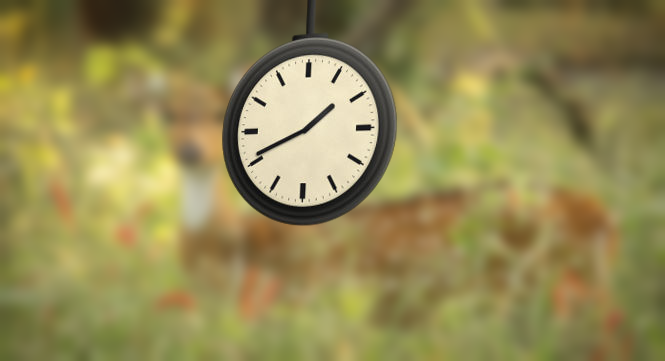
1:41
